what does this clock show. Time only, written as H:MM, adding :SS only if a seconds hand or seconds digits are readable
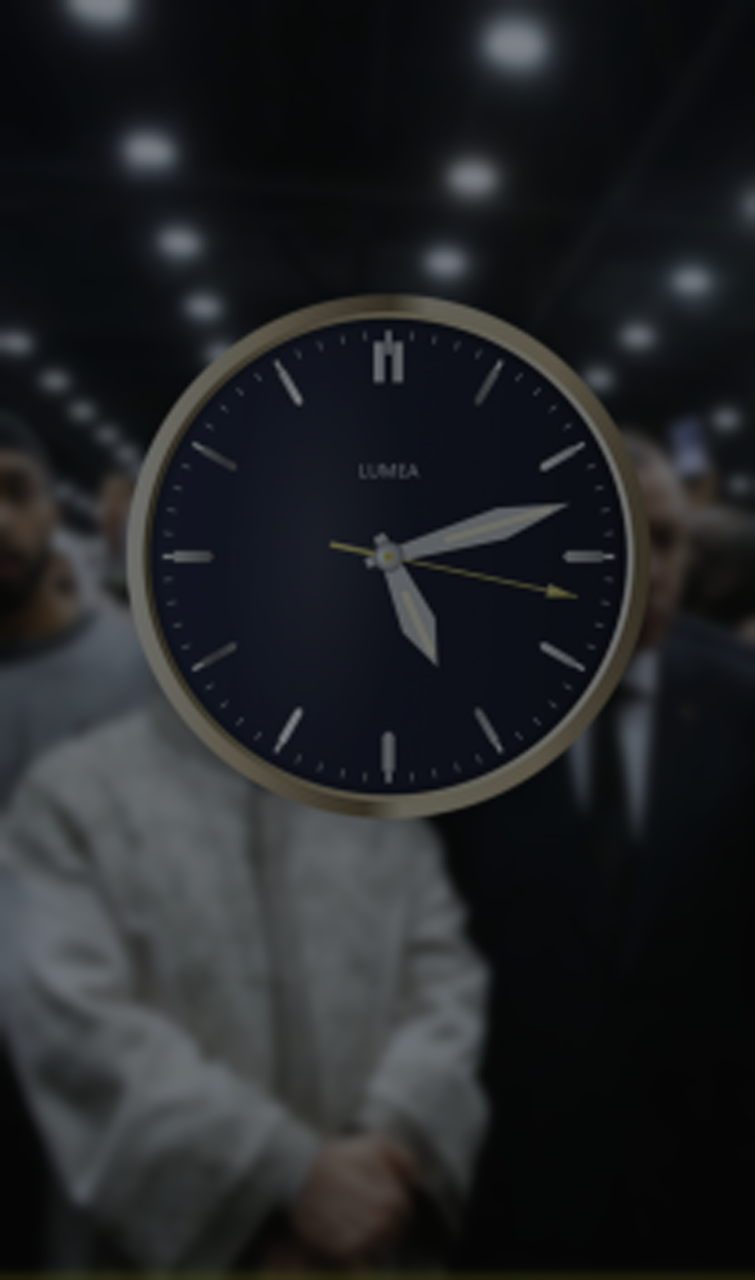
5:12:17
